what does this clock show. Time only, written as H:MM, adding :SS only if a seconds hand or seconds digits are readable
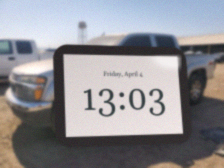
13:03
